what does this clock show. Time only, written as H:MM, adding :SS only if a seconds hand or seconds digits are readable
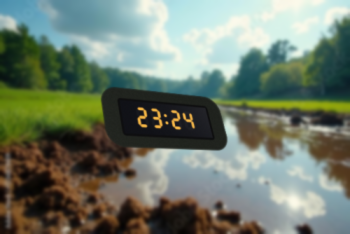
23:24
